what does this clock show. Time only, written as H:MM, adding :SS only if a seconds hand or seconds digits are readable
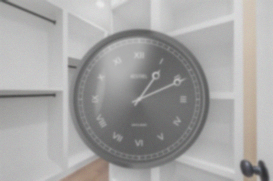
1:11
